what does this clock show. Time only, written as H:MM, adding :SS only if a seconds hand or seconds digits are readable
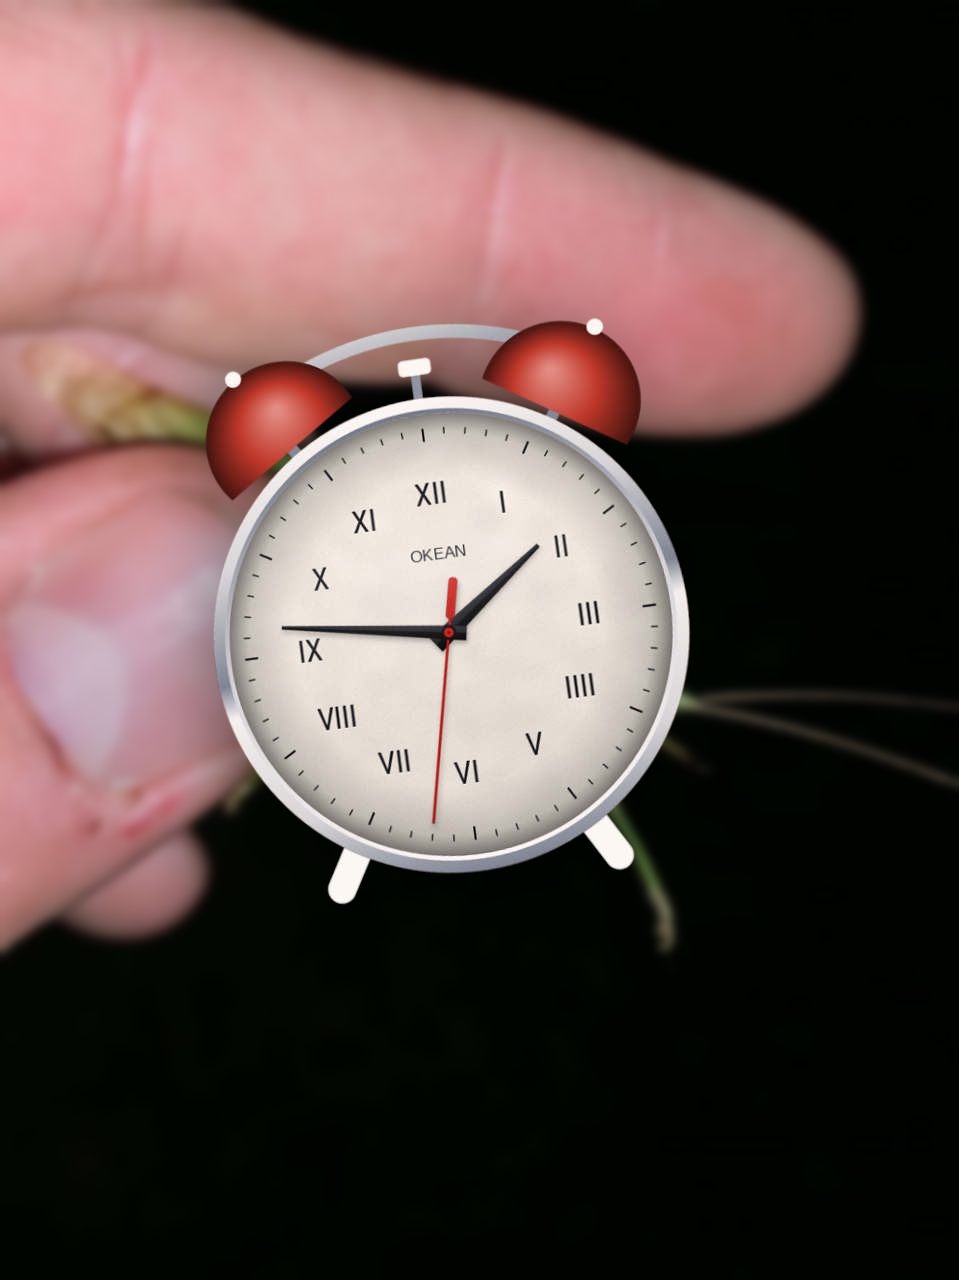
1:46:32
